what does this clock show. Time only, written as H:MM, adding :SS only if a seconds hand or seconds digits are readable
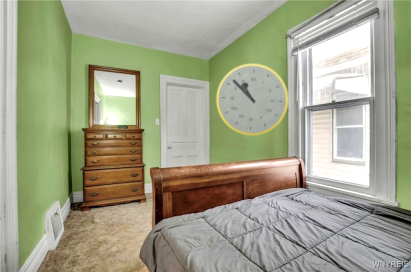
10:52
